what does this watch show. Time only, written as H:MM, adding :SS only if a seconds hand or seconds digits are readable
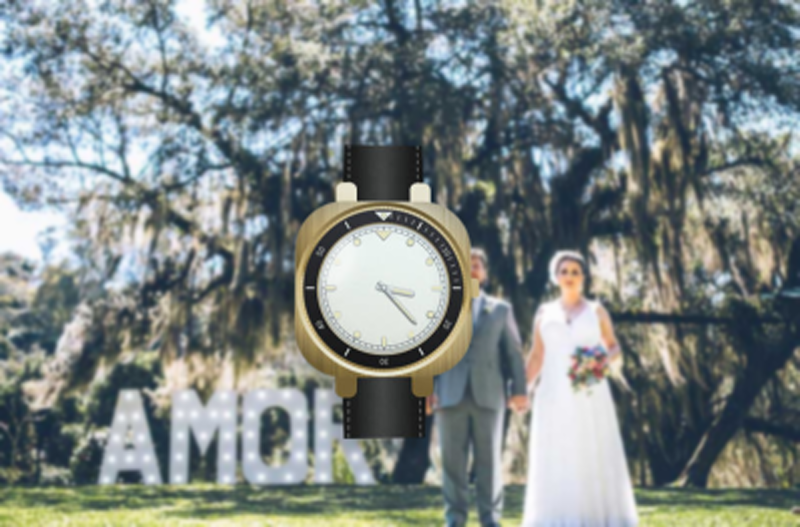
3:23
